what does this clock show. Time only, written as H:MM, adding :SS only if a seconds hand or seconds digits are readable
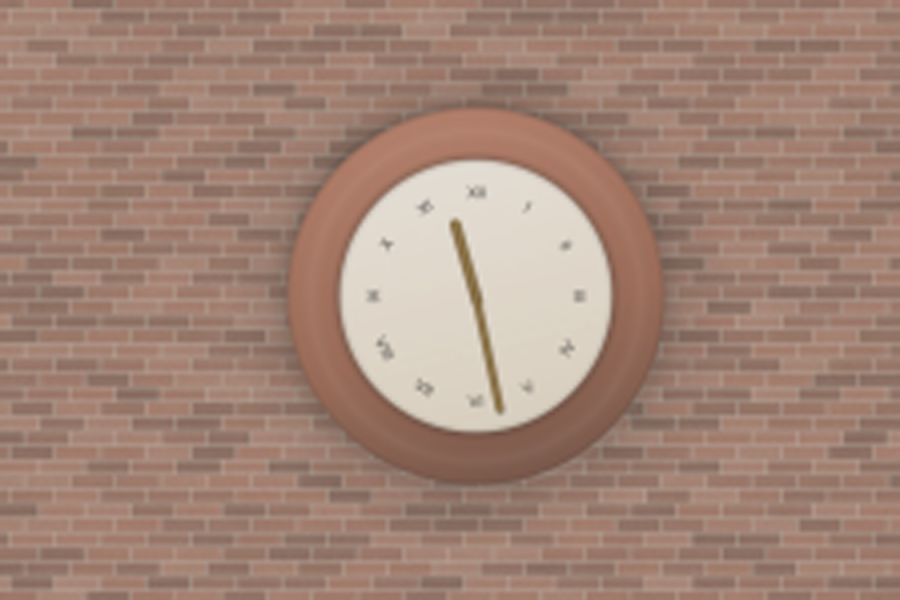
11:28
